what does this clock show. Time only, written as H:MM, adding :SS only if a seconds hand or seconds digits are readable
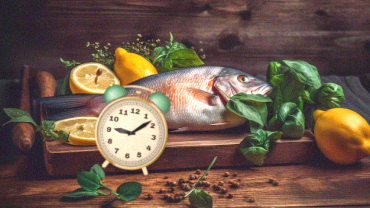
9:08
